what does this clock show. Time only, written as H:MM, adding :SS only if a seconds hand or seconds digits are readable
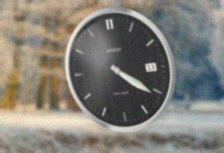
4:21
